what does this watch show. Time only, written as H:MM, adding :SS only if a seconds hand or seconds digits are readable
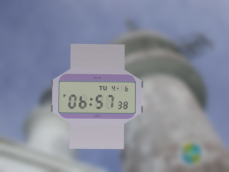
6:57:38
